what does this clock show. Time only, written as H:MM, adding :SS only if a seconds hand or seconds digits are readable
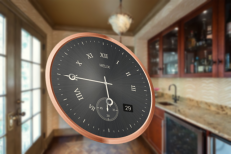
5:45
